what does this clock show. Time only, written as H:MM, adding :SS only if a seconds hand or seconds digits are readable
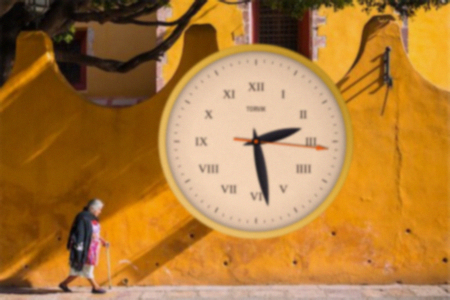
2:28:16
